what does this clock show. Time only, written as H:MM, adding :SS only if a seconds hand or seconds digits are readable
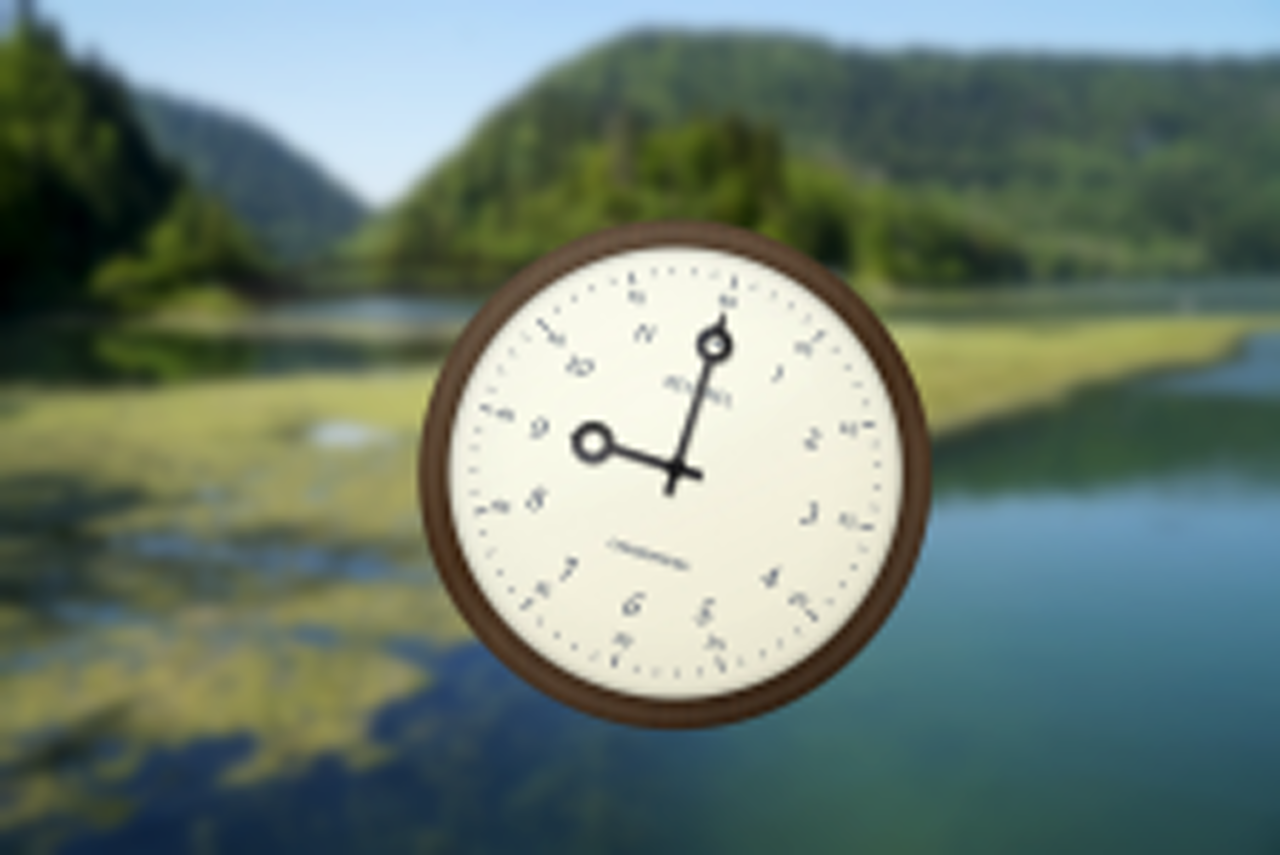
9:00
